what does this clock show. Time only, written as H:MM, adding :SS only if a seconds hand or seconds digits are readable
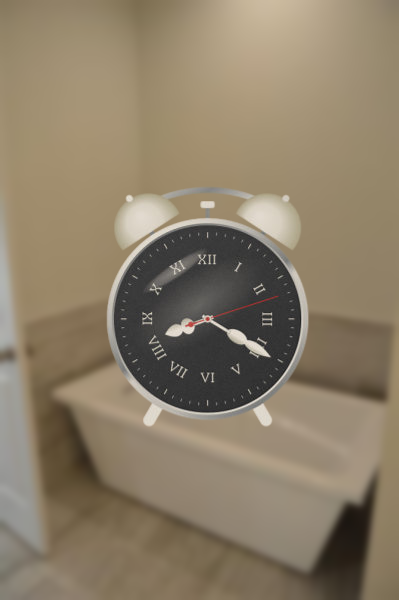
8:20:12
